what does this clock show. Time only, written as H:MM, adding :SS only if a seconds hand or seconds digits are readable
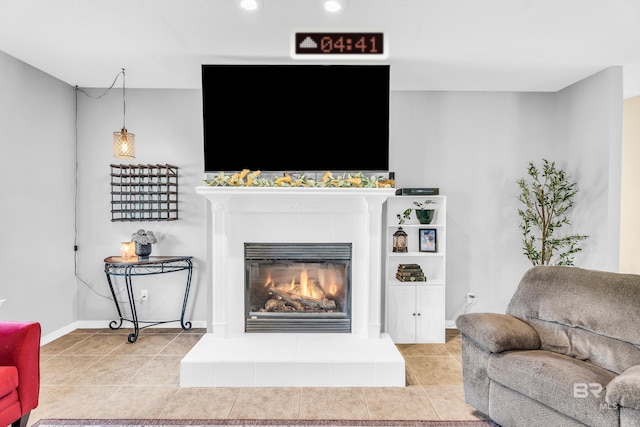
4:41
